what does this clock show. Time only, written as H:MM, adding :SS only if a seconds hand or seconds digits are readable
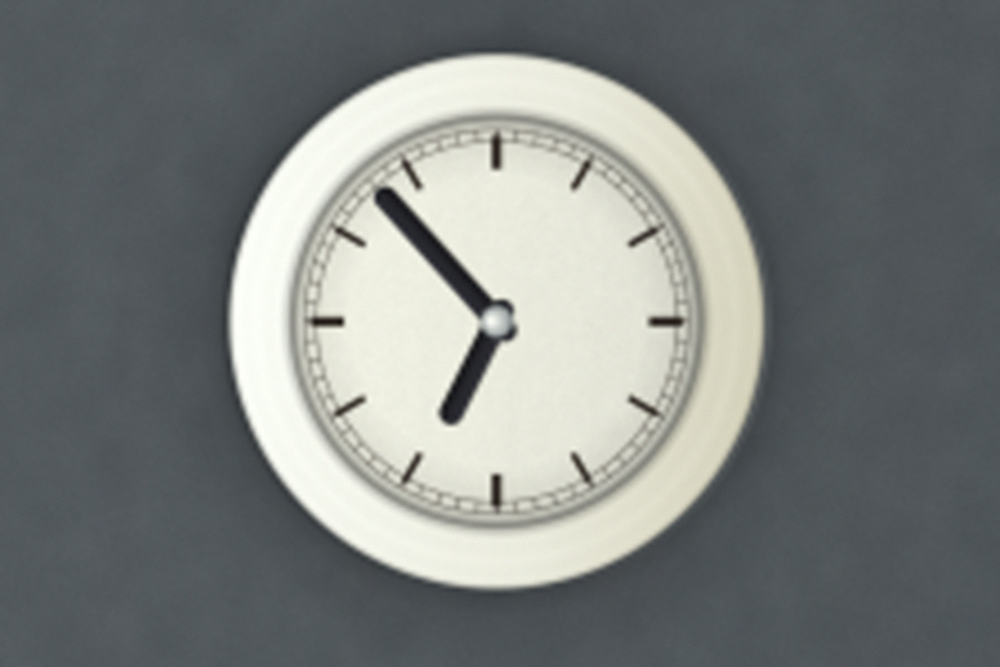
6:53
